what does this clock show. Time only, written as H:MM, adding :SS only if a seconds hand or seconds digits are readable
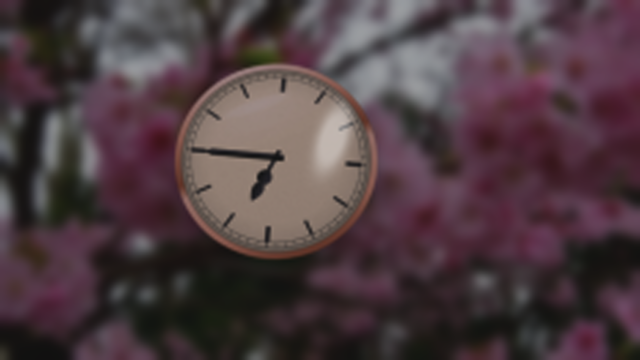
6:45
